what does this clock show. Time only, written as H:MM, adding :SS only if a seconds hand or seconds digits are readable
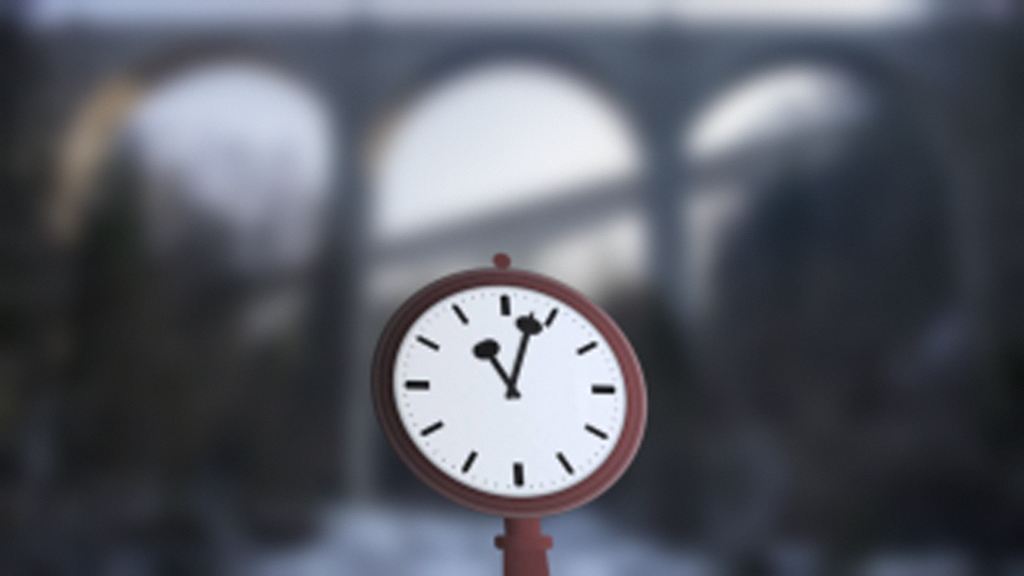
11:03
